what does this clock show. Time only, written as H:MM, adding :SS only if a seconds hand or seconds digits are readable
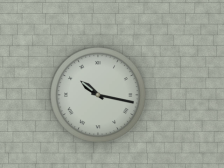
10:17
